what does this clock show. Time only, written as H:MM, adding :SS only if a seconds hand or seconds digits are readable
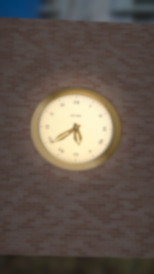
5:39
